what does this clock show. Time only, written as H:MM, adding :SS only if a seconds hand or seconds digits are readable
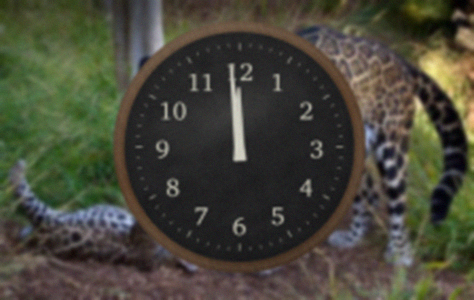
11:59
